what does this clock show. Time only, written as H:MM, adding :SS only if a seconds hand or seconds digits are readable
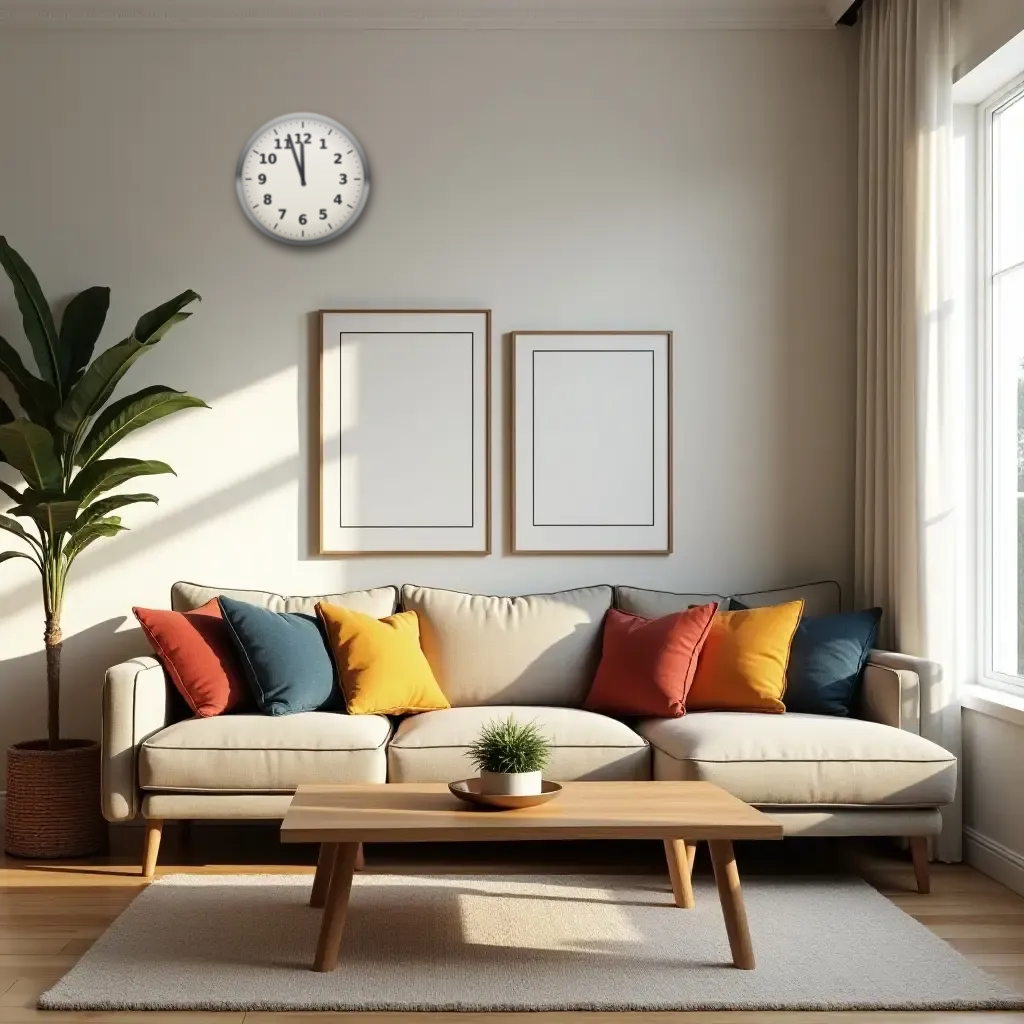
11:57
